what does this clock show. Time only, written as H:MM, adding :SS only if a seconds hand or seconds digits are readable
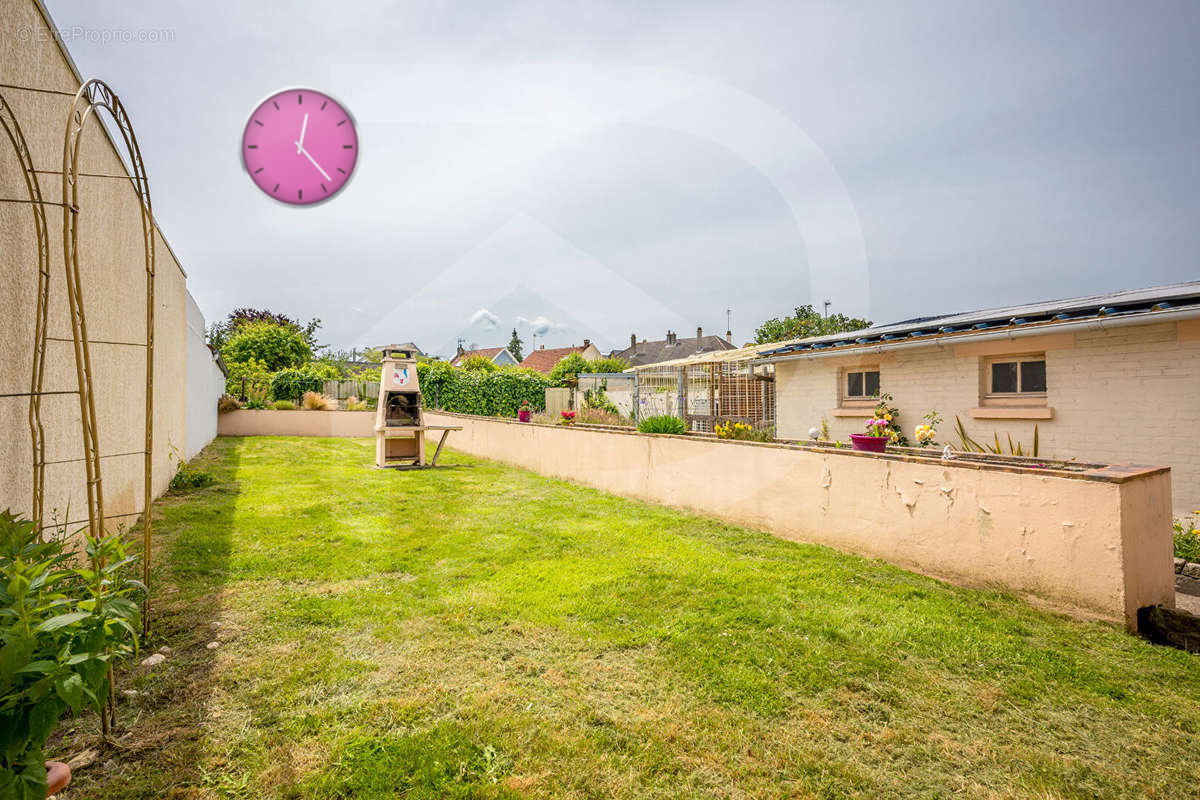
12:23
